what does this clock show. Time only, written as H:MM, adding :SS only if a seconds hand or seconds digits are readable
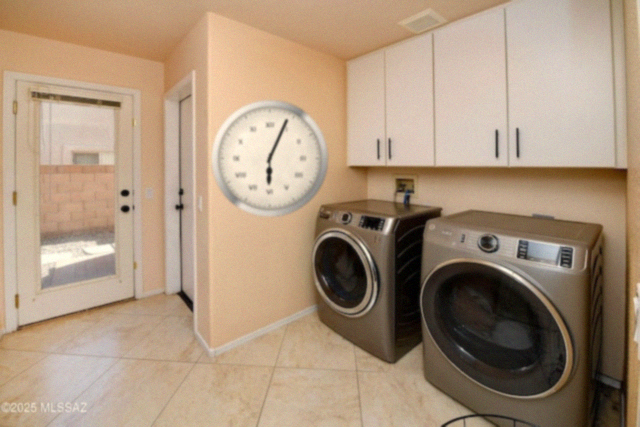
6:04
